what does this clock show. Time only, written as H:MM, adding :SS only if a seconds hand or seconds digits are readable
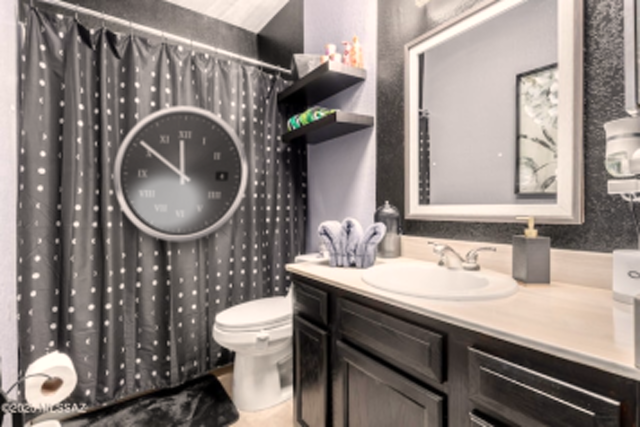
11:51
